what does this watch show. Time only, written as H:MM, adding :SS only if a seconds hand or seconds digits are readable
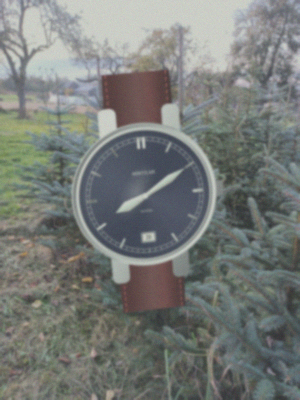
8:10
